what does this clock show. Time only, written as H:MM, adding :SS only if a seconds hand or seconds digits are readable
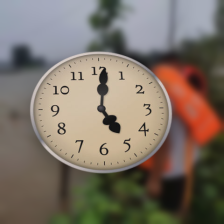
5:01
